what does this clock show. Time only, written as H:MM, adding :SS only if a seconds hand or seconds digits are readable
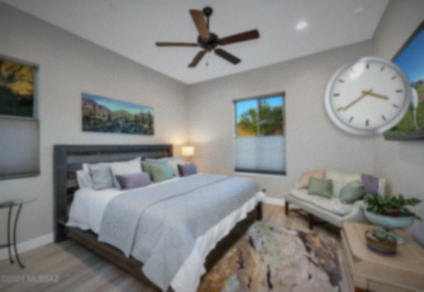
3:39
